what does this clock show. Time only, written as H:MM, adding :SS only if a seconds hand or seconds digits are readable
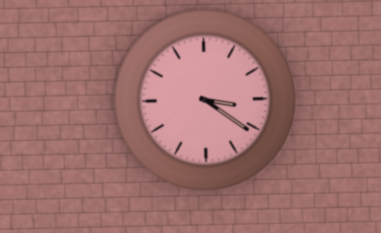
3:21
